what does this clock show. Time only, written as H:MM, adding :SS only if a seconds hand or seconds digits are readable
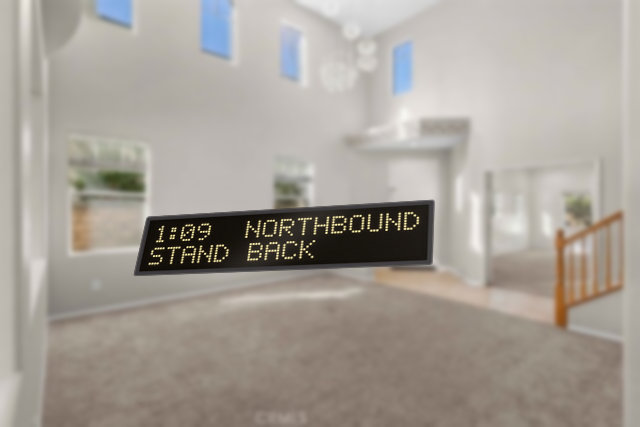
1:09
